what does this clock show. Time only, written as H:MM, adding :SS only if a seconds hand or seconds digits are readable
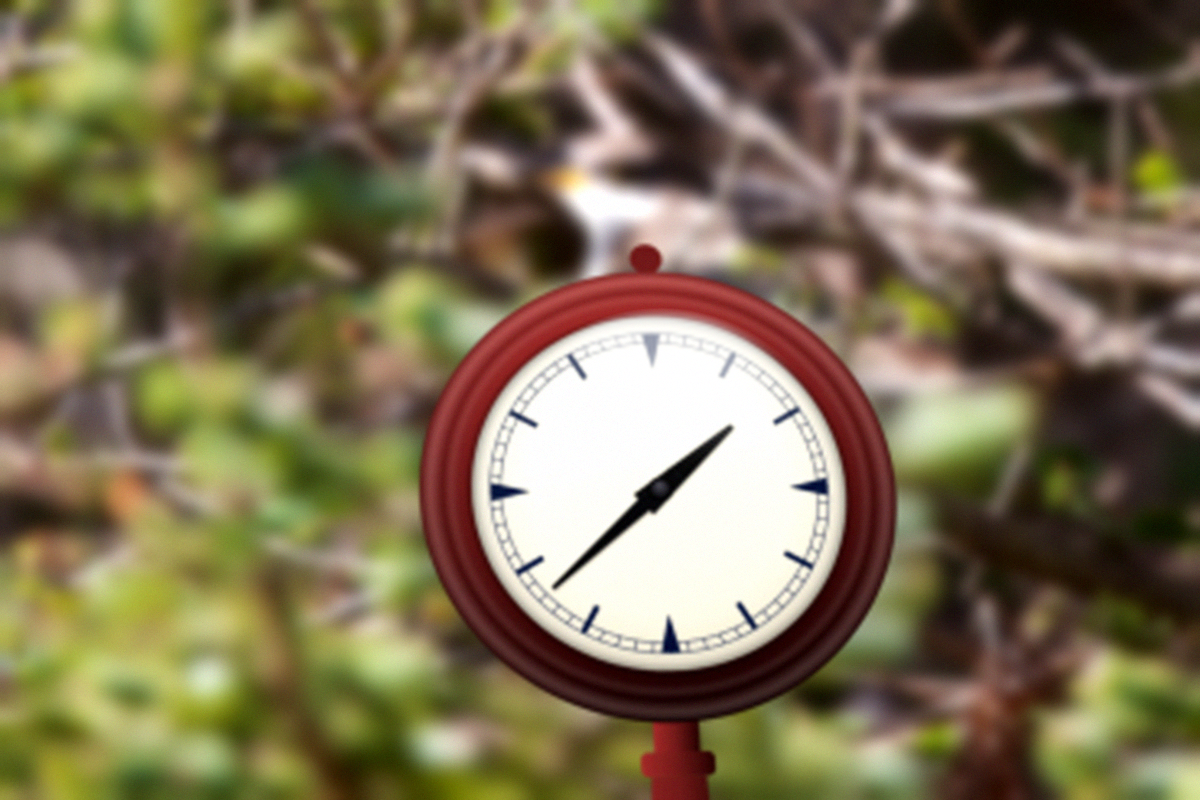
1:38
